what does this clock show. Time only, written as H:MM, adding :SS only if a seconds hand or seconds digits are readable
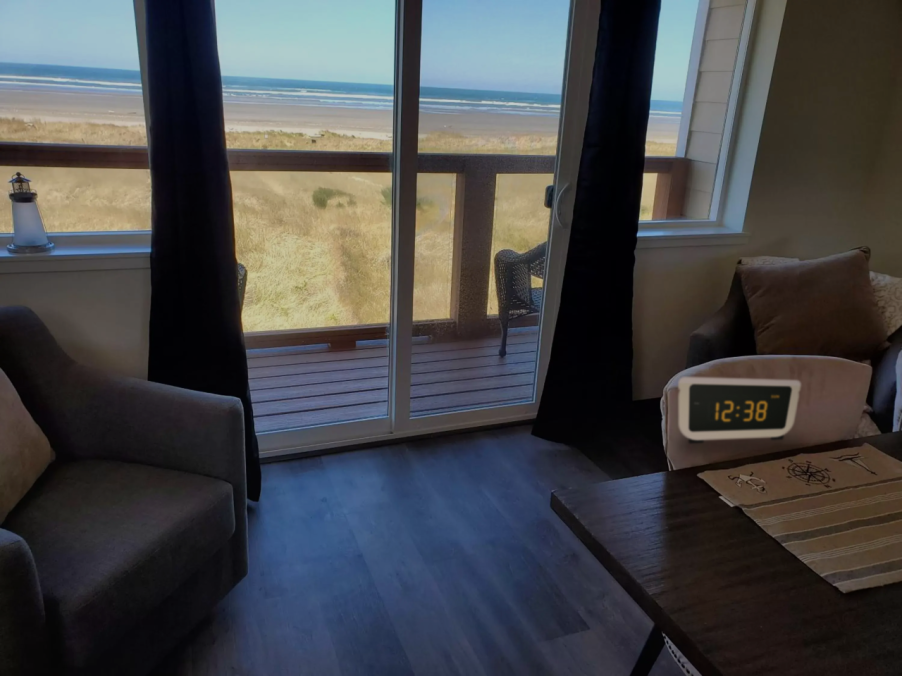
12:38
